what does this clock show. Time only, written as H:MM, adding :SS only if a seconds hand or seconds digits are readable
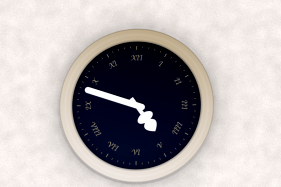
4:48
